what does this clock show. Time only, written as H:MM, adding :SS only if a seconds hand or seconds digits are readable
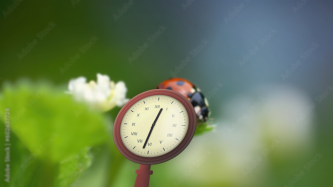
12:32
